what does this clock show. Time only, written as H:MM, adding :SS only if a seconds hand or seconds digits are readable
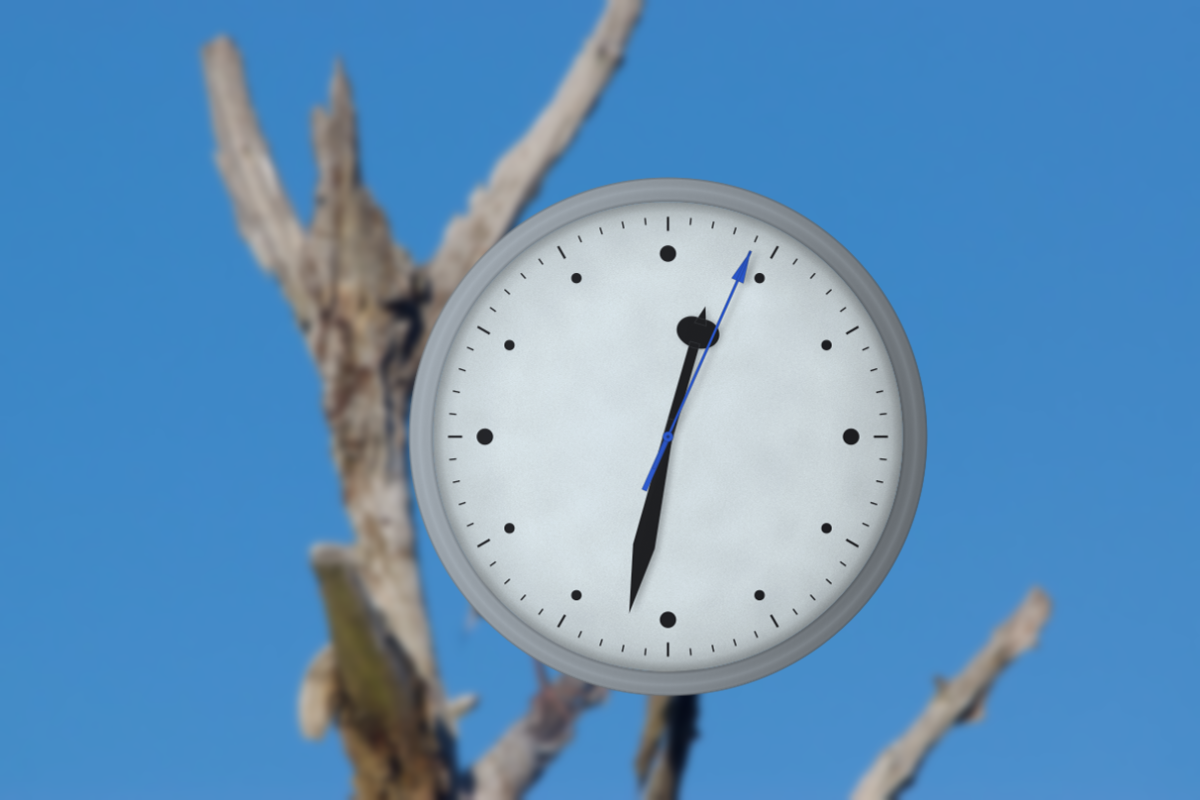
12:32:04
